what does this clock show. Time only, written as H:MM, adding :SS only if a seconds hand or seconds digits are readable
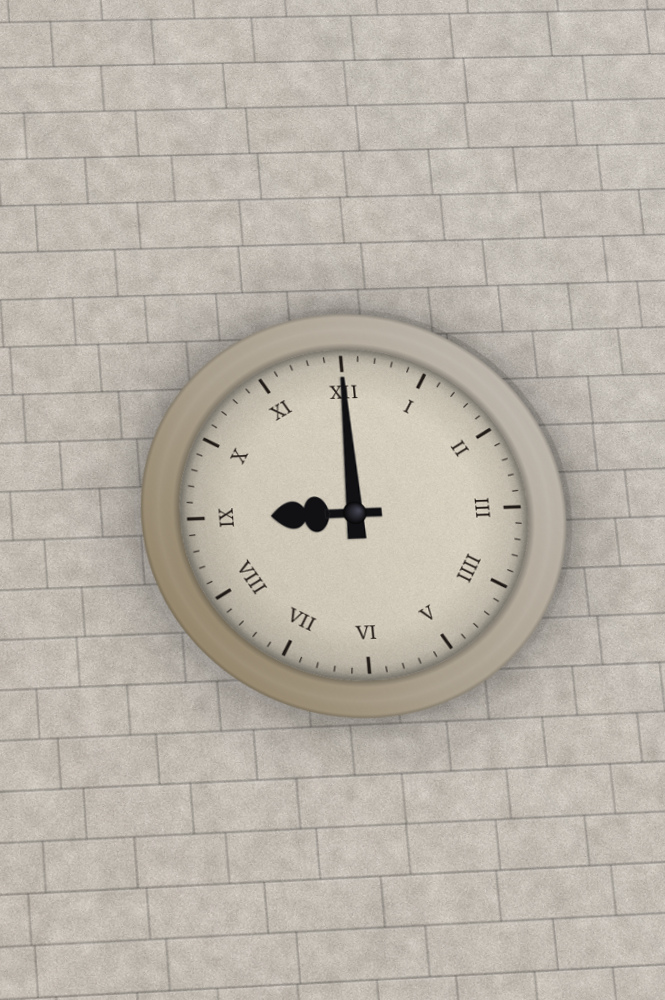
9:00
